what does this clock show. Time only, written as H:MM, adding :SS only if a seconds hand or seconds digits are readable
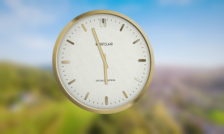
5:57
